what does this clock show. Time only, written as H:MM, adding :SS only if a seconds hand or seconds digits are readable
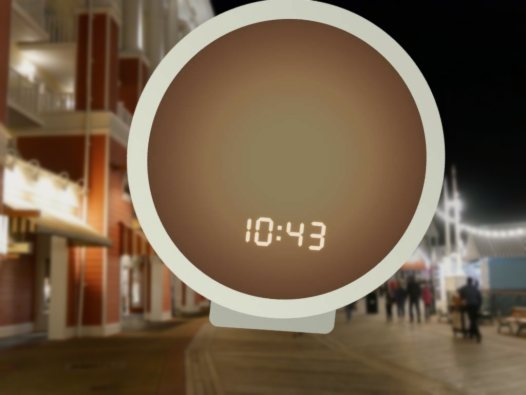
10:43
